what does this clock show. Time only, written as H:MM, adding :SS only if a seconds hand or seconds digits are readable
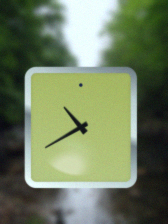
10:40
